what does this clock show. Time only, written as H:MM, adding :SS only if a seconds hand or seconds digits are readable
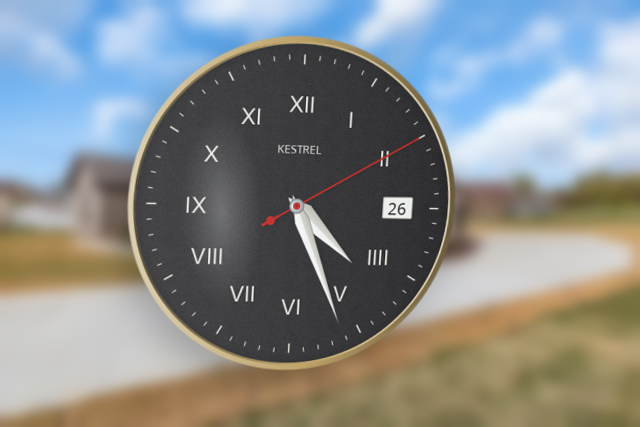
4:26:10
